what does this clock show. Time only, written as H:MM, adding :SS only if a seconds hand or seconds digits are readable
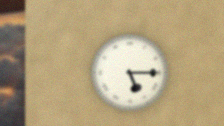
5:15
